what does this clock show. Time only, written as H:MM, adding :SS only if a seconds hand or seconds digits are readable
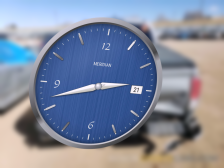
2:42
